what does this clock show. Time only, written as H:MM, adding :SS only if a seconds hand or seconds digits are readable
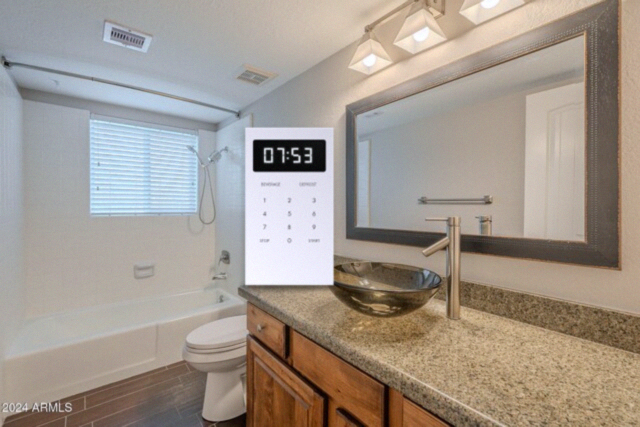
7:53
